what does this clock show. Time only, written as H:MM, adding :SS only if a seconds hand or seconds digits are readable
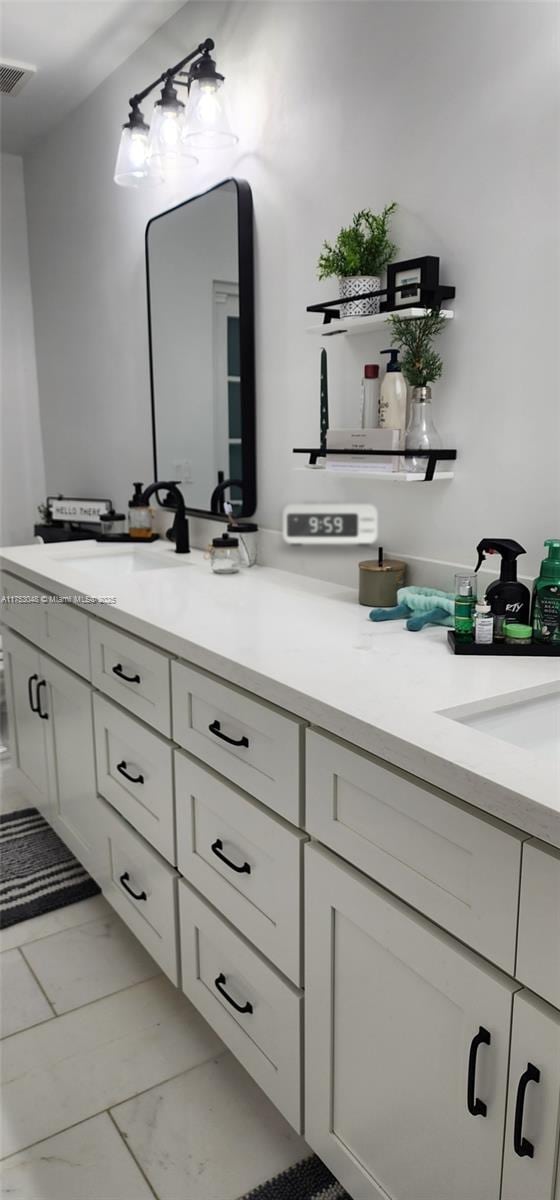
9:59
